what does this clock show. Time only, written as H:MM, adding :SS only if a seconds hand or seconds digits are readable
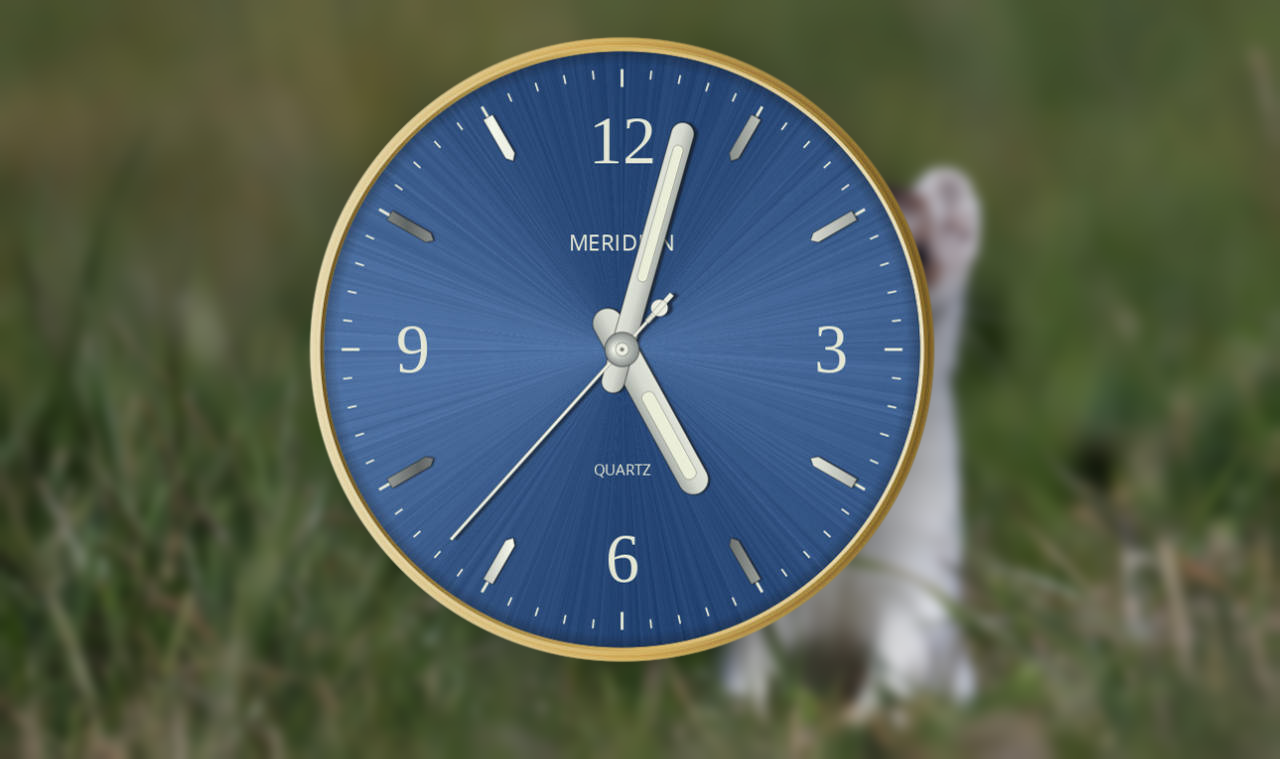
5:02:37
